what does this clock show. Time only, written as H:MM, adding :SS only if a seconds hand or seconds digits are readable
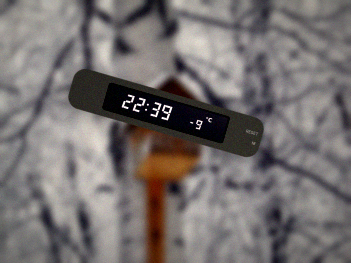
22:39
